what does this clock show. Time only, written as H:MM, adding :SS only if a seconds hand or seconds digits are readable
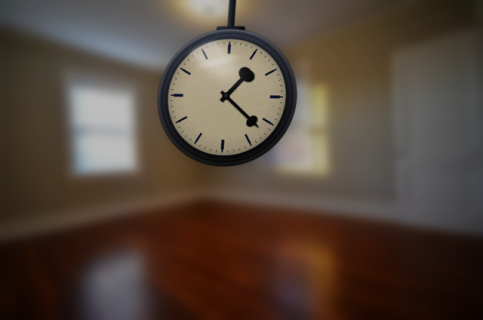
1:22
